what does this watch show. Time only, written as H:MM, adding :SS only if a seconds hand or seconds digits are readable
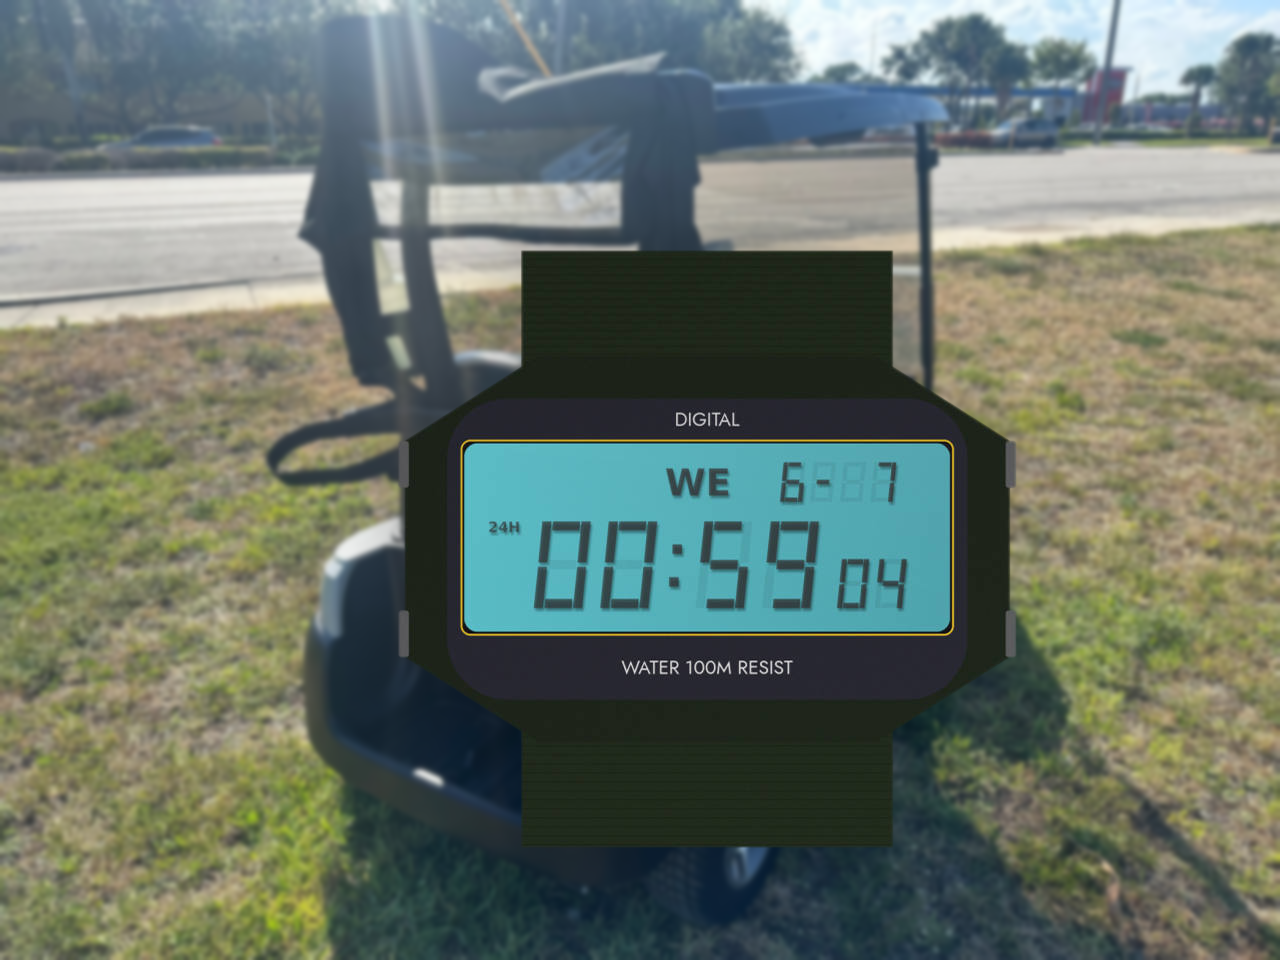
0:59:04
